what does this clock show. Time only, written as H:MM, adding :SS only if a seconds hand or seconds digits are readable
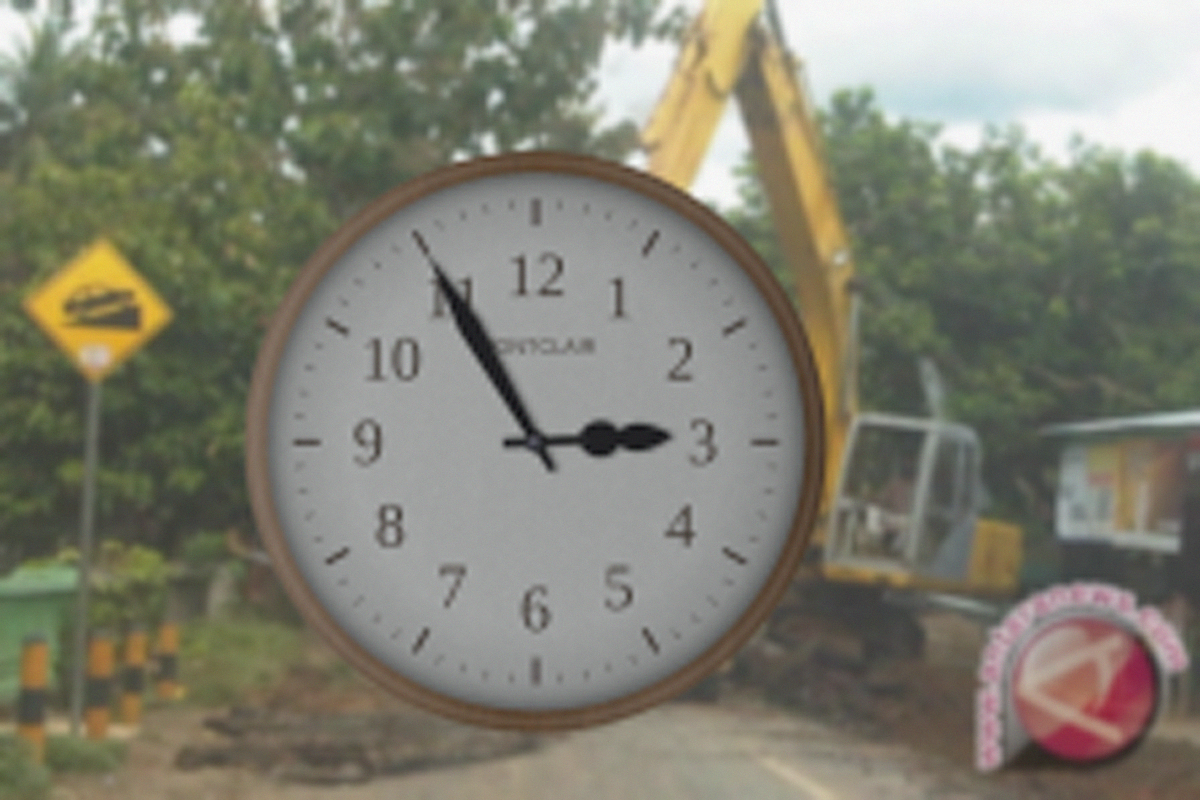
2:55
